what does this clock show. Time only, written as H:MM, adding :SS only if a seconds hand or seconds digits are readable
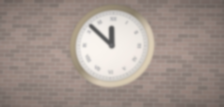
11:52
